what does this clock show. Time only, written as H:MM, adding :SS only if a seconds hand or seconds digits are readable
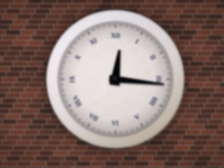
12:16
